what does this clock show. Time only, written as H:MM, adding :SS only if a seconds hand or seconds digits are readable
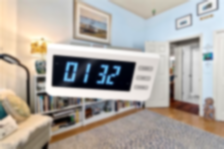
1:32
